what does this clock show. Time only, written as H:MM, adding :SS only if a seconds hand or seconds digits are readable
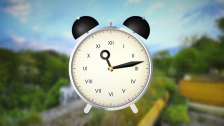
11:13
